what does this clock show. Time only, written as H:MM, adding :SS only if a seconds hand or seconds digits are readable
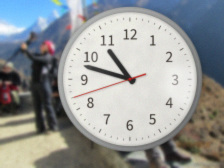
10:47:42
